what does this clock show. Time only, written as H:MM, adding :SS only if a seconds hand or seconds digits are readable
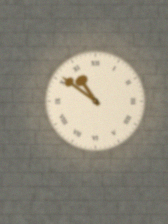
10:51
